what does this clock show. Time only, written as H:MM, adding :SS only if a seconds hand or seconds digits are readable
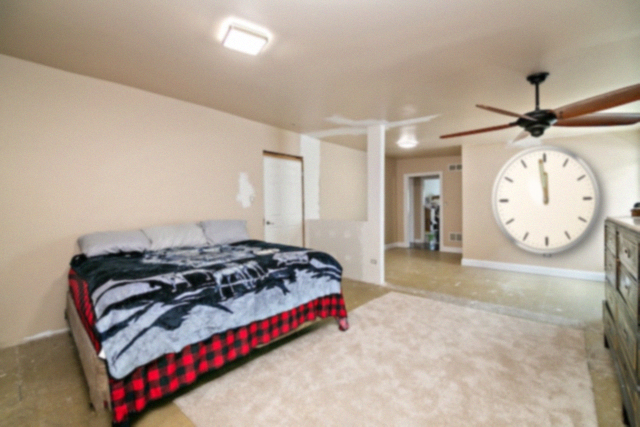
11:59
